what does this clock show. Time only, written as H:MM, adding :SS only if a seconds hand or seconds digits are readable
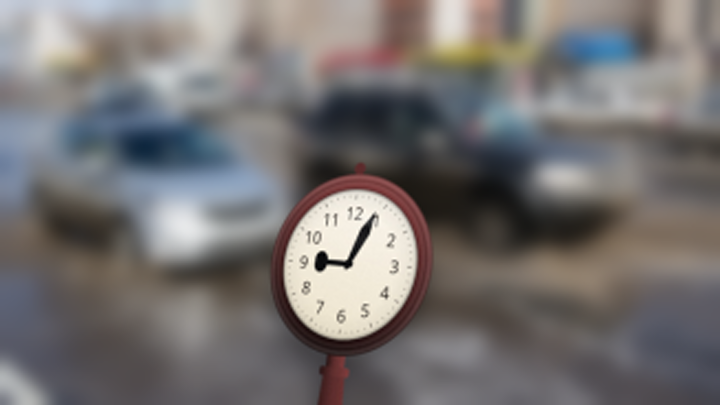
9:04
